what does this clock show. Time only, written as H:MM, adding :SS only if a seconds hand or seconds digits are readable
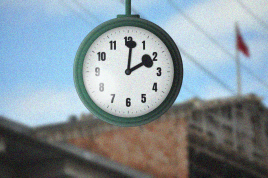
2:01
